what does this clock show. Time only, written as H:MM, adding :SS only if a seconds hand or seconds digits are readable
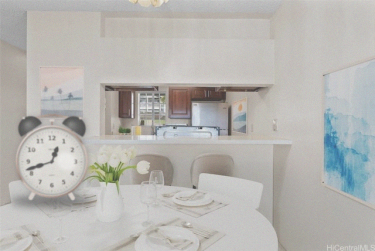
12:42
